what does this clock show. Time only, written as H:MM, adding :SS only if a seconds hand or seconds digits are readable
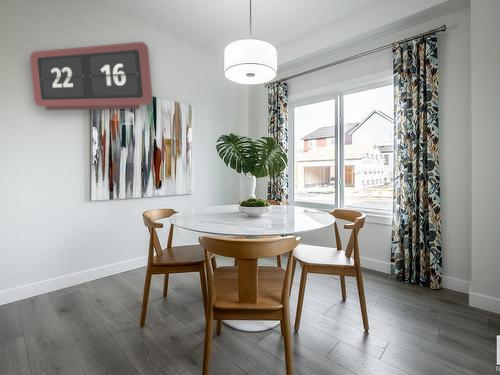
22:16
